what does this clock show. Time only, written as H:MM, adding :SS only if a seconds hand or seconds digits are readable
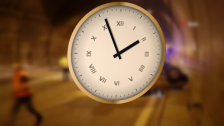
1:56
